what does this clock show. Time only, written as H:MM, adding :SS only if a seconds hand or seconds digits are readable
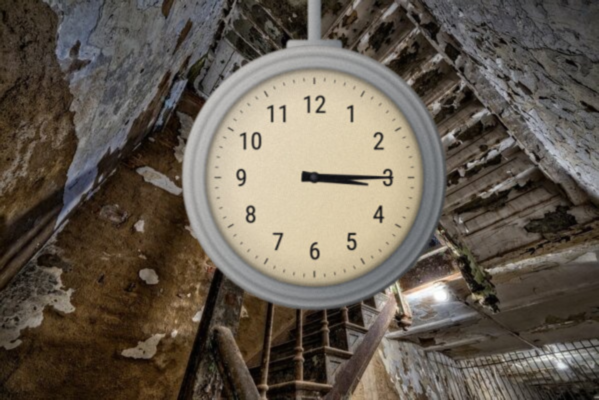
3:15
